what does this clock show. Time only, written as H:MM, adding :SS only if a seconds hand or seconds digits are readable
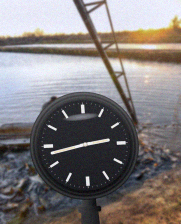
2:43
